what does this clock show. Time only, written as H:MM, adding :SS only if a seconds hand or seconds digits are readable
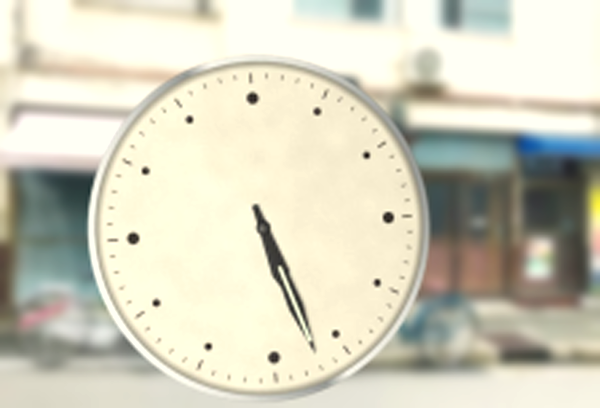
5:27
